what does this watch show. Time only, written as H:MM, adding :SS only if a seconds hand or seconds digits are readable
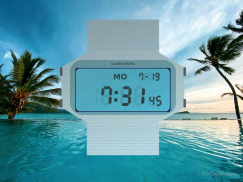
7:31:45
